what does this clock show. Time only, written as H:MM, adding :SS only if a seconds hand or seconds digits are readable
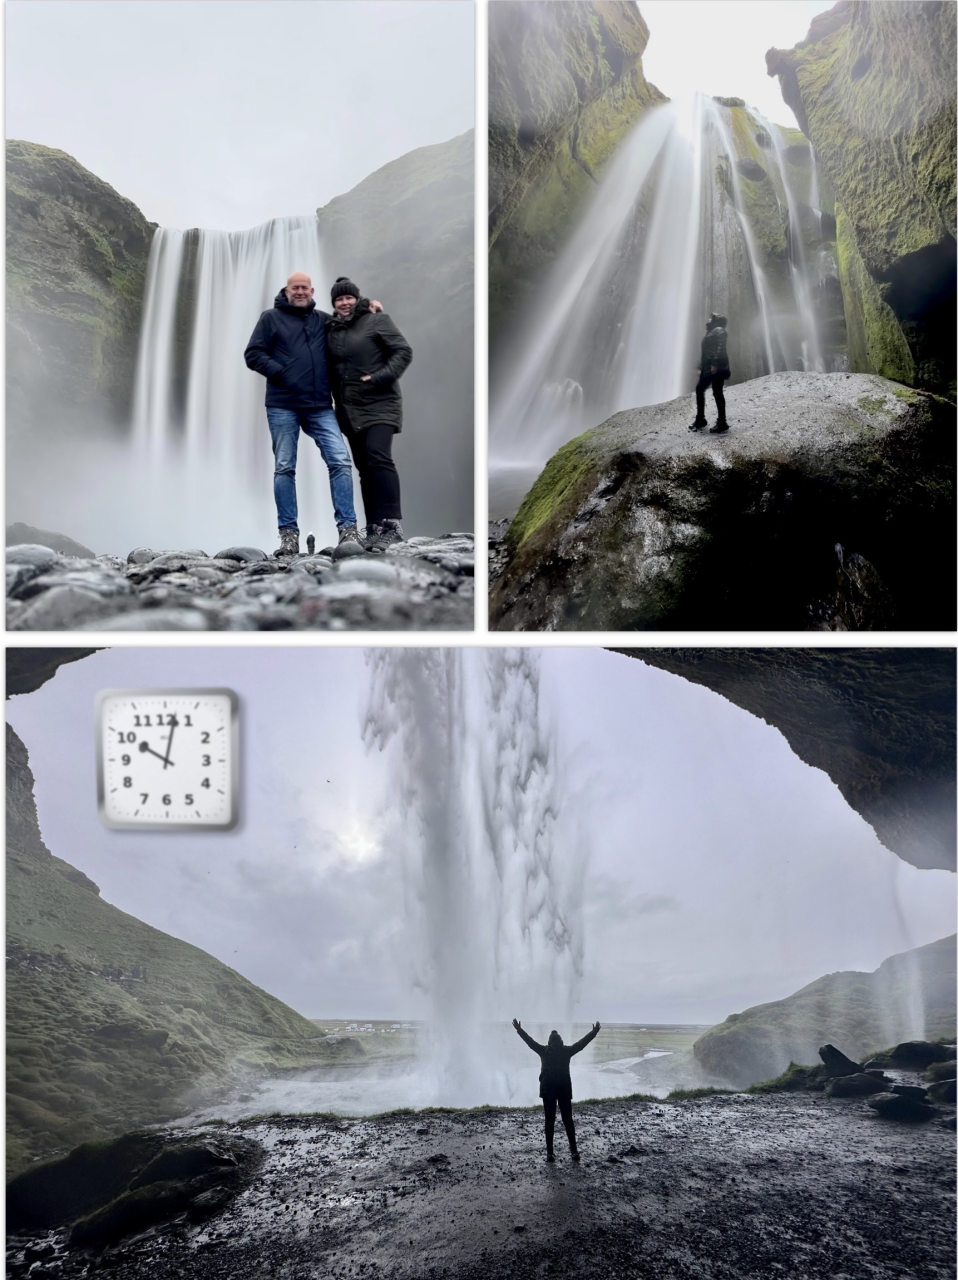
10:02
